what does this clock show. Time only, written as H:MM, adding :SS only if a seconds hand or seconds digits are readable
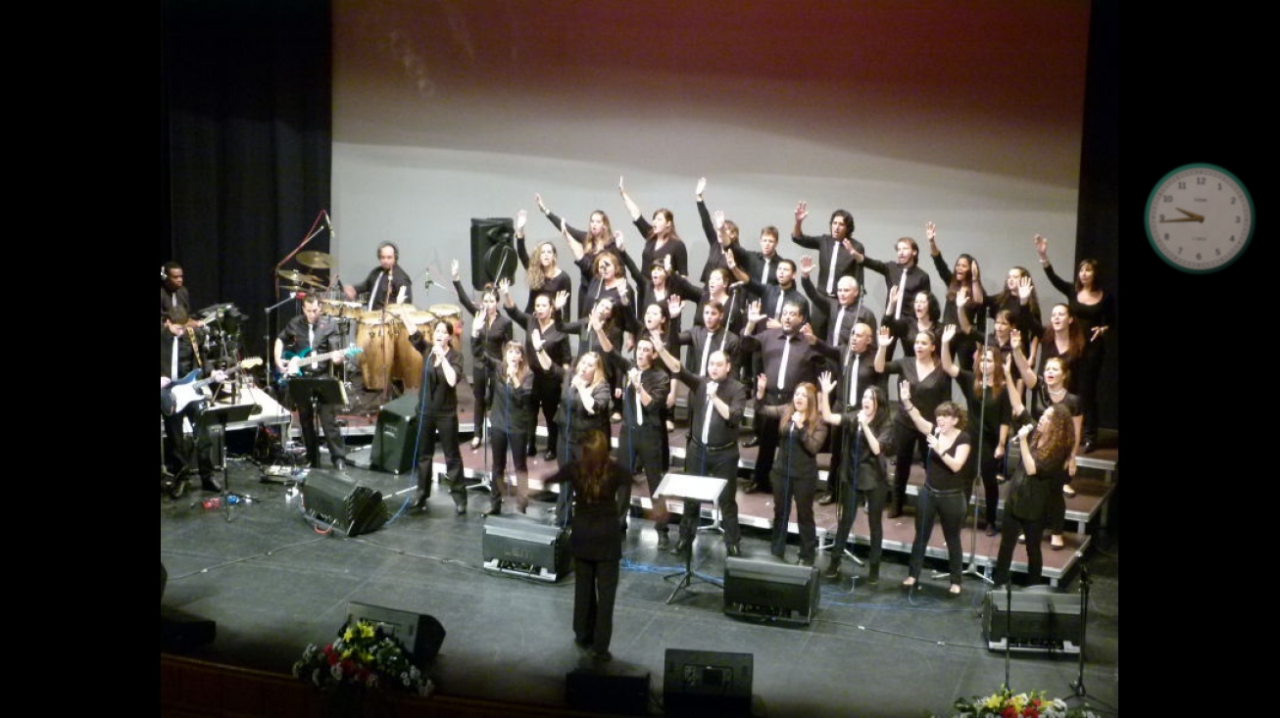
9:44
